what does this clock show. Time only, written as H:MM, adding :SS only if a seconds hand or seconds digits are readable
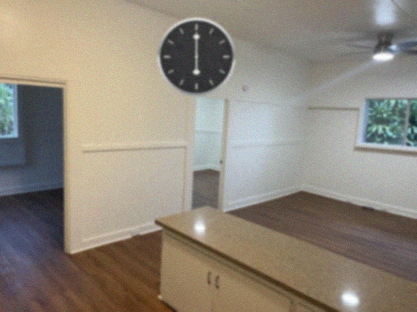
6:00
